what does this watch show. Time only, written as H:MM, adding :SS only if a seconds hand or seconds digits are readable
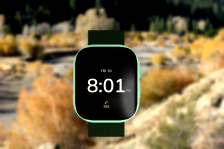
8:01
